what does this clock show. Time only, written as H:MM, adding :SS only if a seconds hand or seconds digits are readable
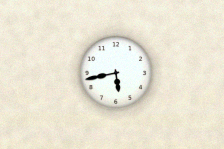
5:43
